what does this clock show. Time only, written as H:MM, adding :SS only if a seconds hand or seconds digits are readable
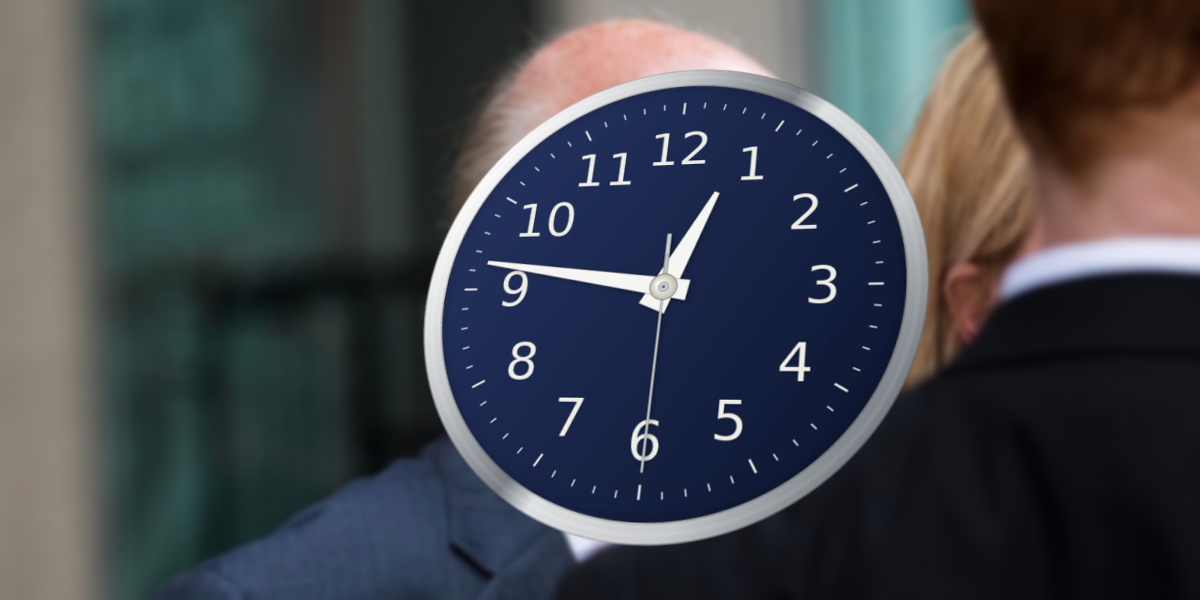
12:46:30
